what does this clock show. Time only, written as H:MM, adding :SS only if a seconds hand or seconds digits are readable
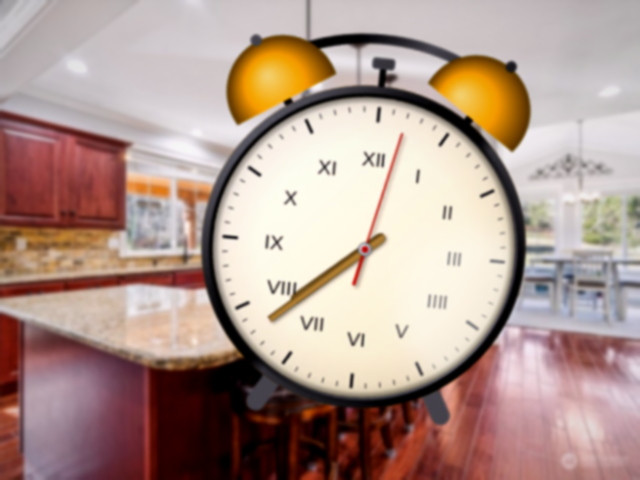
7:38:02
